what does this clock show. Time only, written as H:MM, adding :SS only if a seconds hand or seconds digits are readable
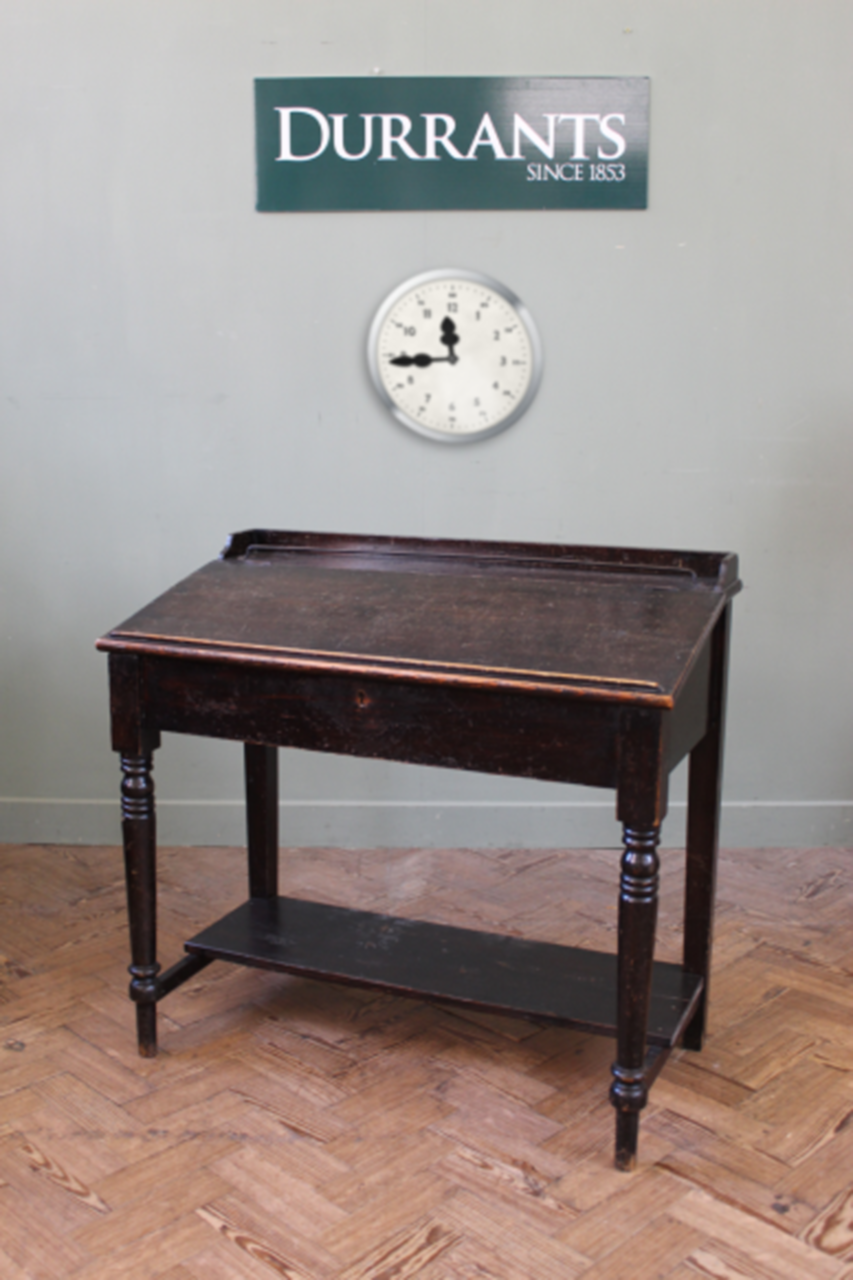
11:44
